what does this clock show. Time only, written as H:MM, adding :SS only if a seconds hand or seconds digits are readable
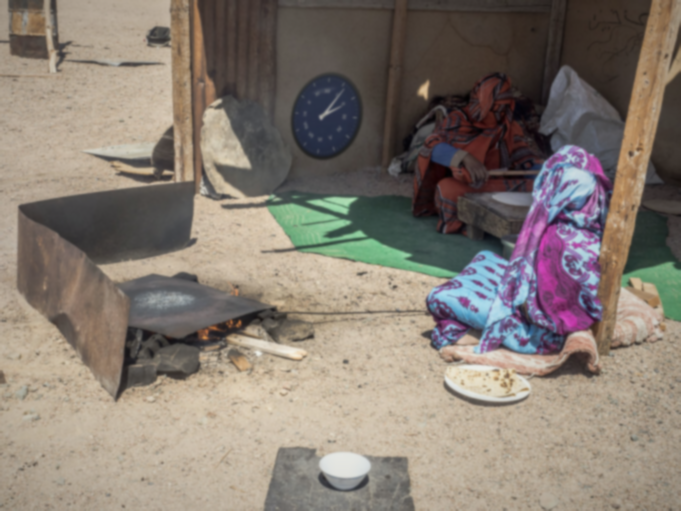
2:06
